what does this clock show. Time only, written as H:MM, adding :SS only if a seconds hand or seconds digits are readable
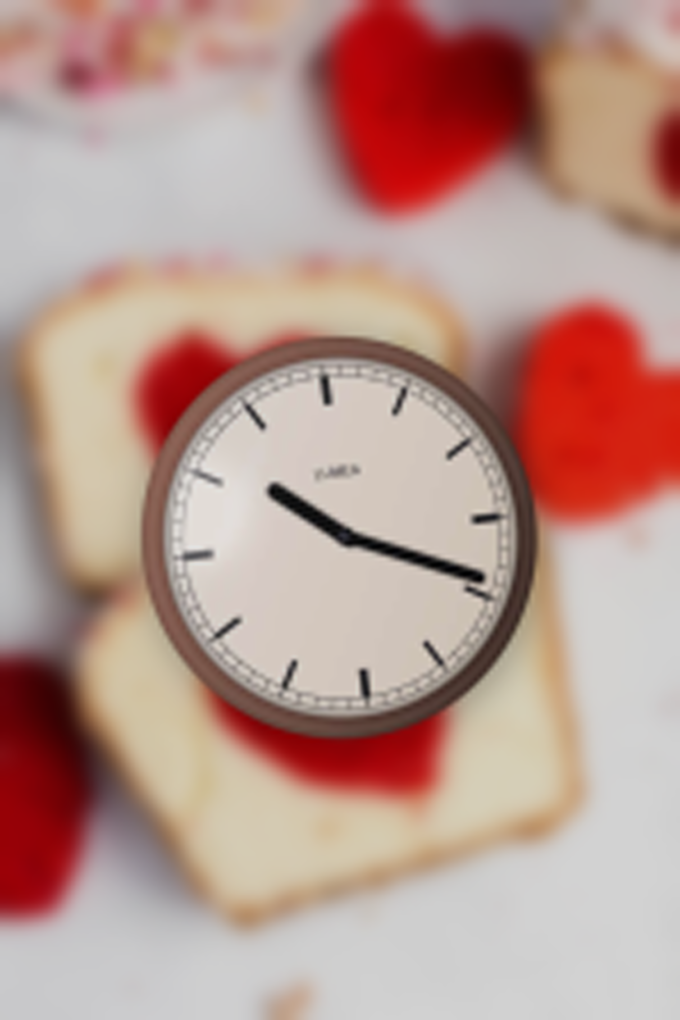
10:19
